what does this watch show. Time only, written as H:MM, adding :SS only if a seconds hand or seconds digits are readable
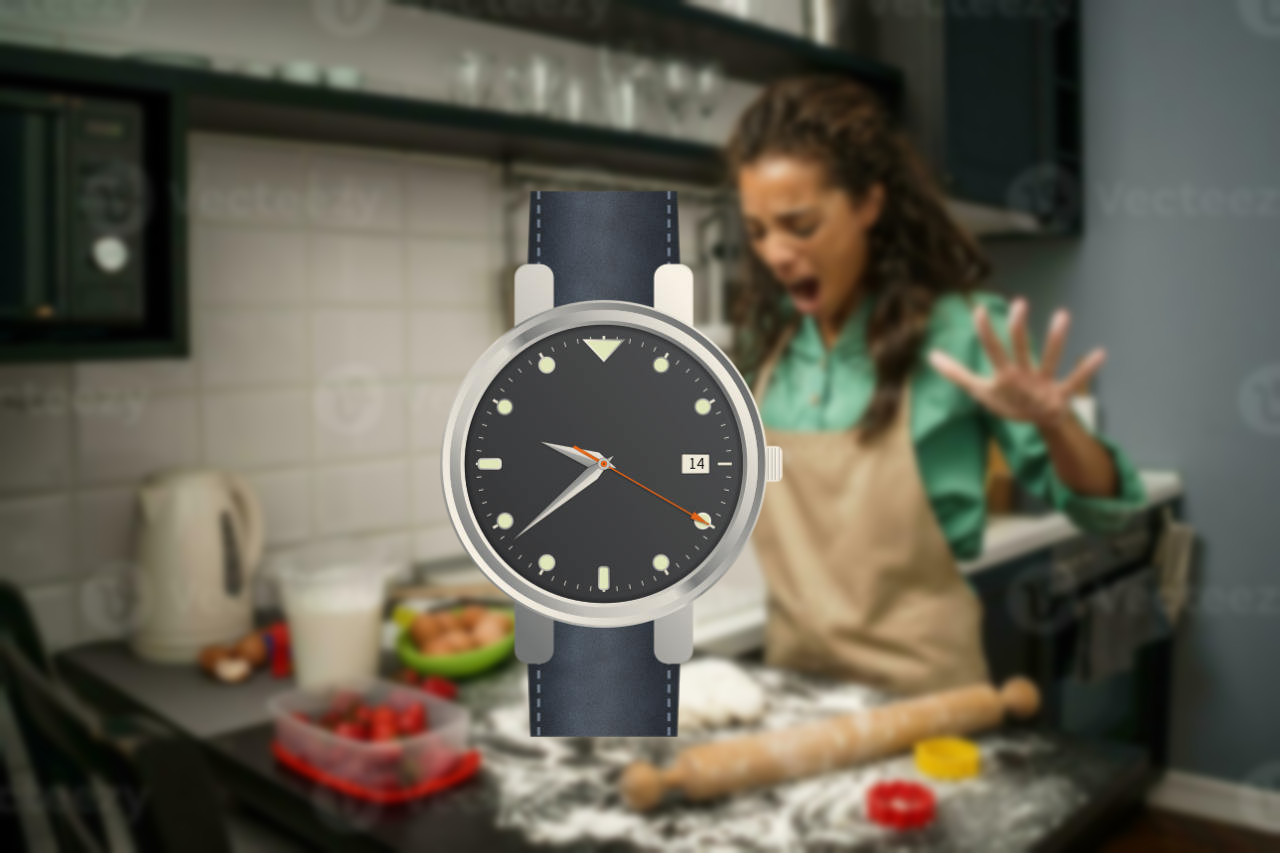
9:38:20
